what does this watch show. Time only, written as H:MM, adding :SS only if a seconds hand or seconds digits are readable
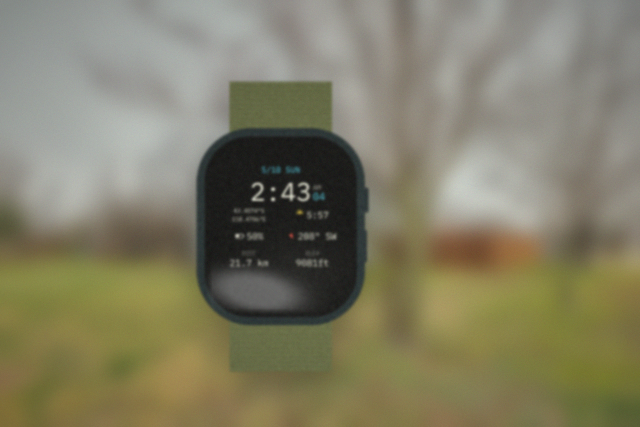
2:43
